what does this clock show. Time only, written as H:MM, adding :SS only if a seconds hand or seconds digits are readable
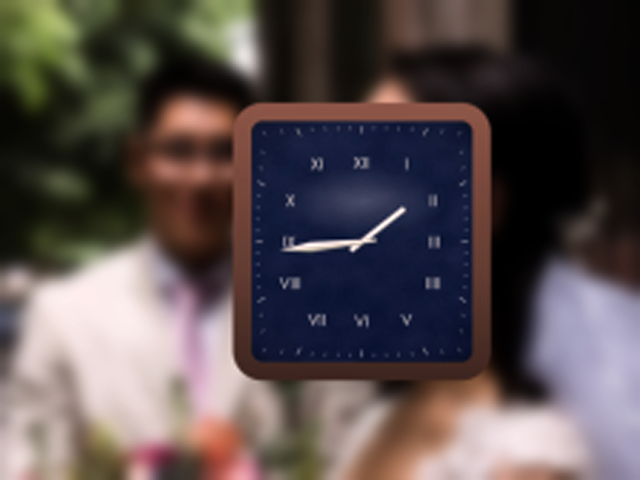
1:44
